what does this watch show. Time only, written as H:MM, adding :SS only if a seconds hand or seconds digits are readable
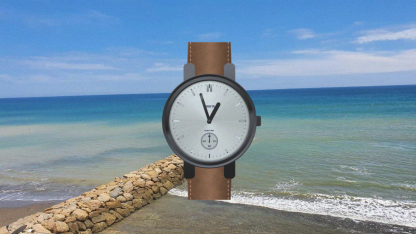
12:57
